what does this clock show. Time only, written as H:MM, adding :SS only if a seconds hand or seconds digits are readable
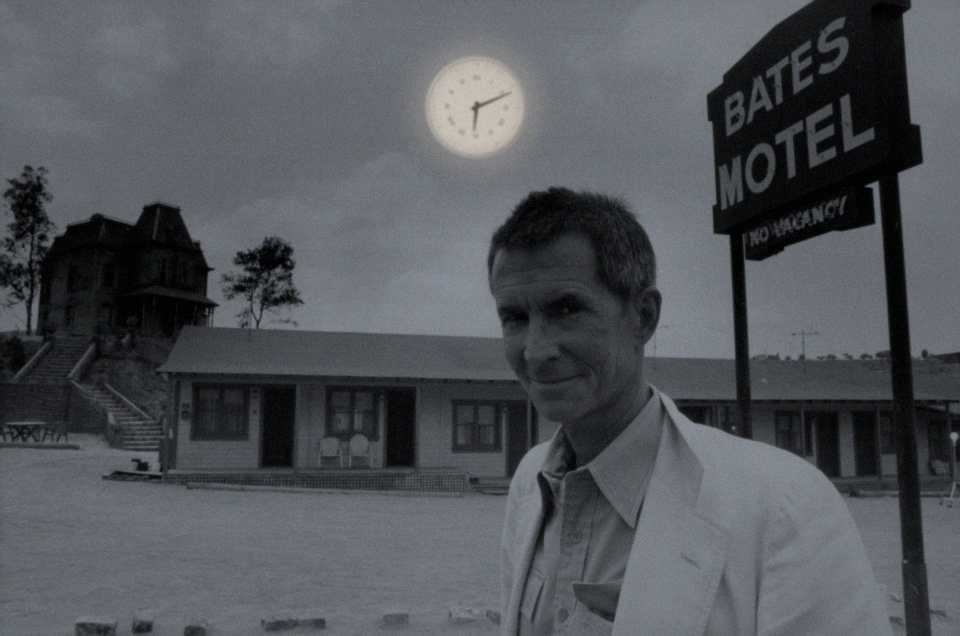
6:11
